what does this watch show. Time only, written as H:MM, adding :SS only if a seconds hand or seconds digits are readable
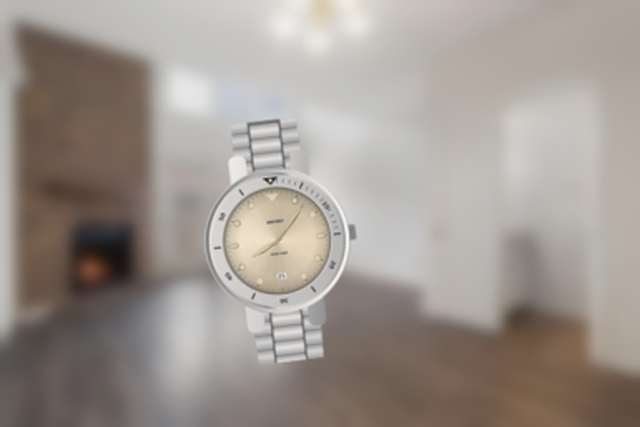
8:07
